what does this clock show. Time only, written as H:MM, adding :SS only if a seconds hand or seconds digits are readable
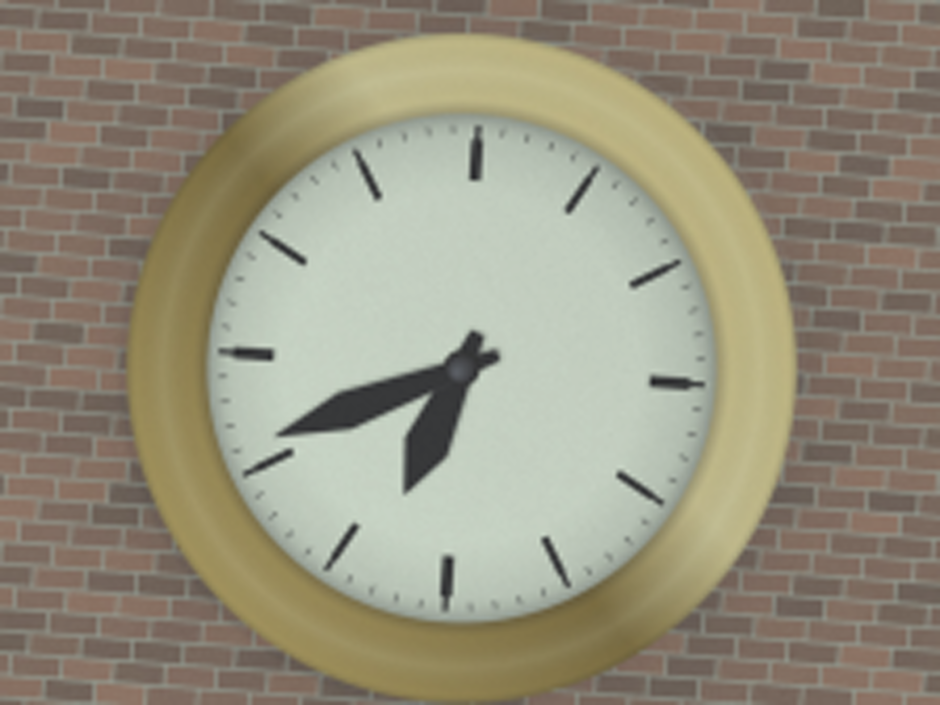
6:41
